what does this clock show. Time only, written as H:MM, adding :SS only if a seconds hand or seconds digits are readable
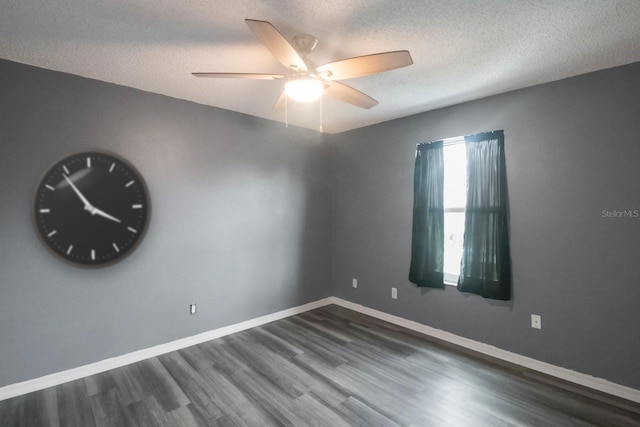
3:54
